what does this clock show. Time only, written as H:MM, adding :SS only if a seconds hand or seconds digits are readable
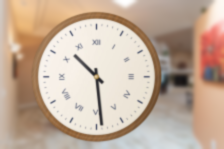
10:29
